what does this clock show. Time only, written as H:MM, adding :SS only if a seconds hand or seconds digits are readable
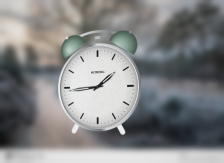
1:44
